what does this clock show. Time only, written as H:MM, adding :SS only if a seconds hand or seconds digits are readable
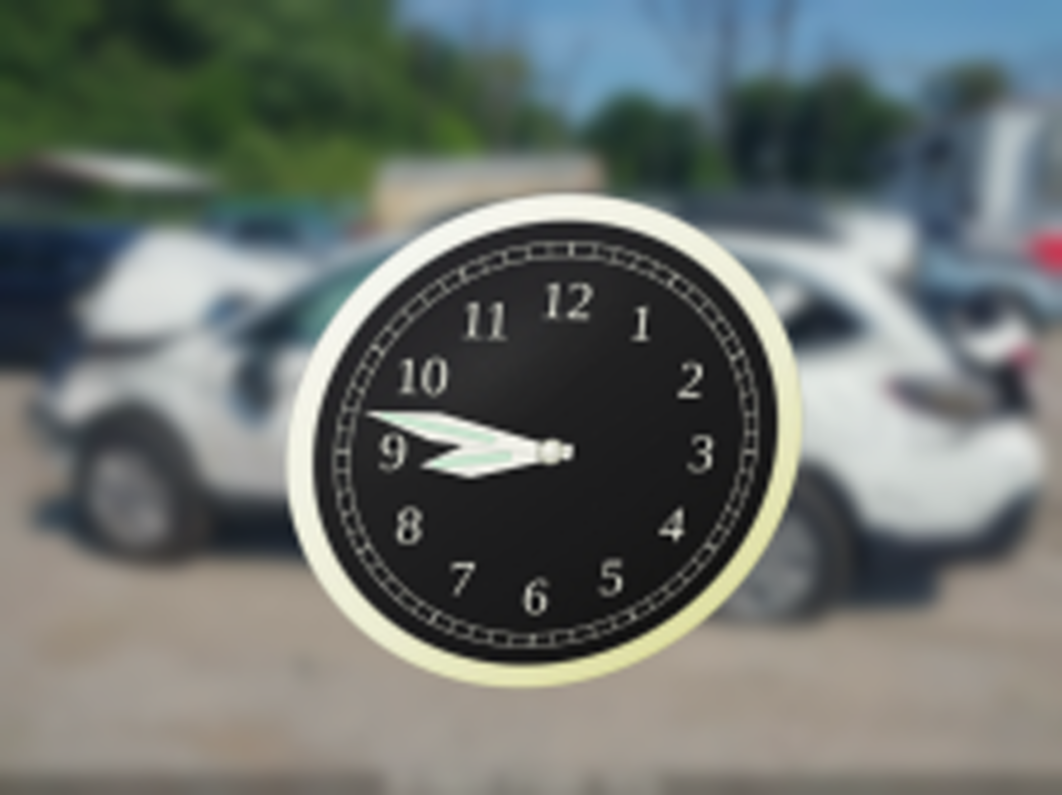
8:47
